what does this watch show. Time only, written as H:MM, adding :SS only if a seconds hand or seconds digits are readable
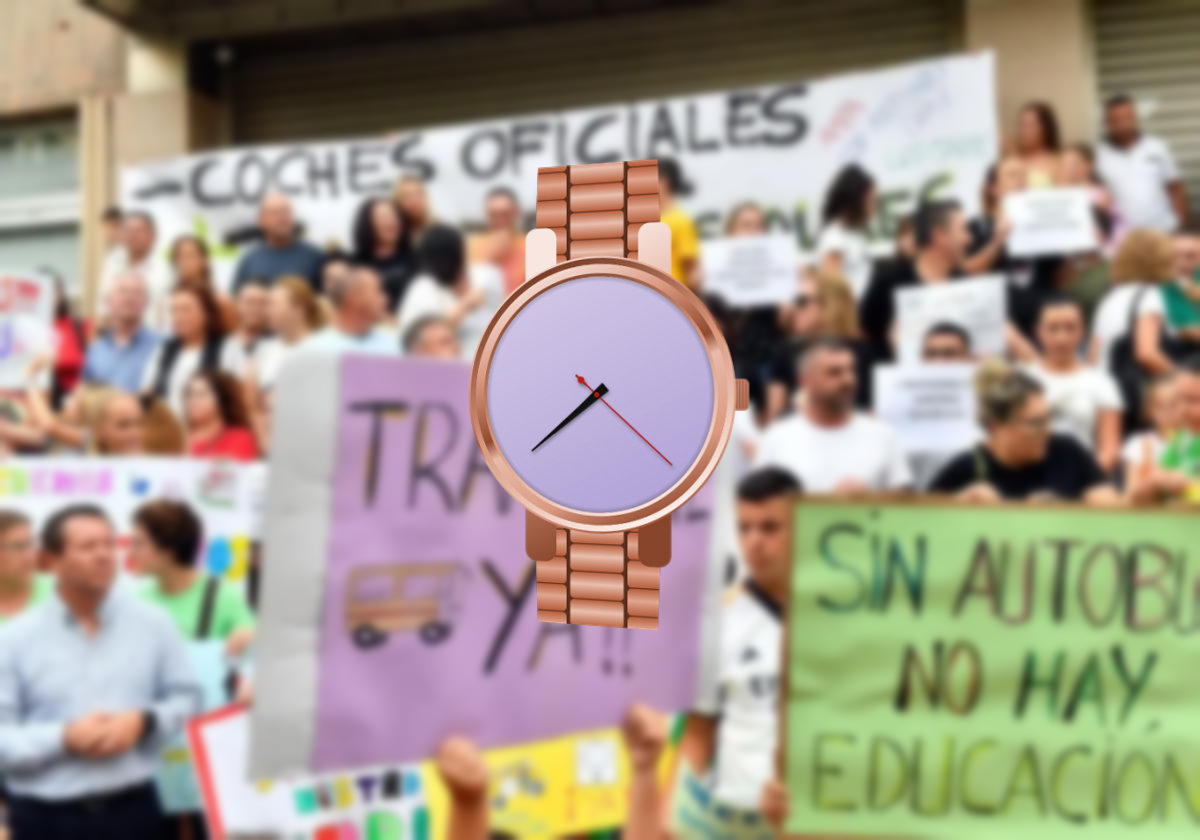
7:38:22
